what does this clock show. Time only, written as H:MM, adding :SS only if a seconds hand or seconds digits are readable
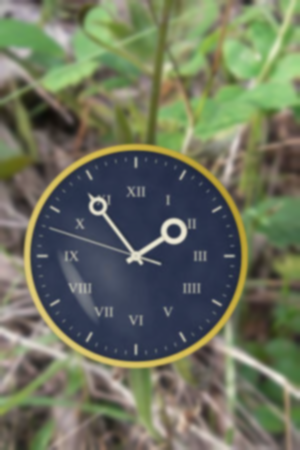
1:53:48
